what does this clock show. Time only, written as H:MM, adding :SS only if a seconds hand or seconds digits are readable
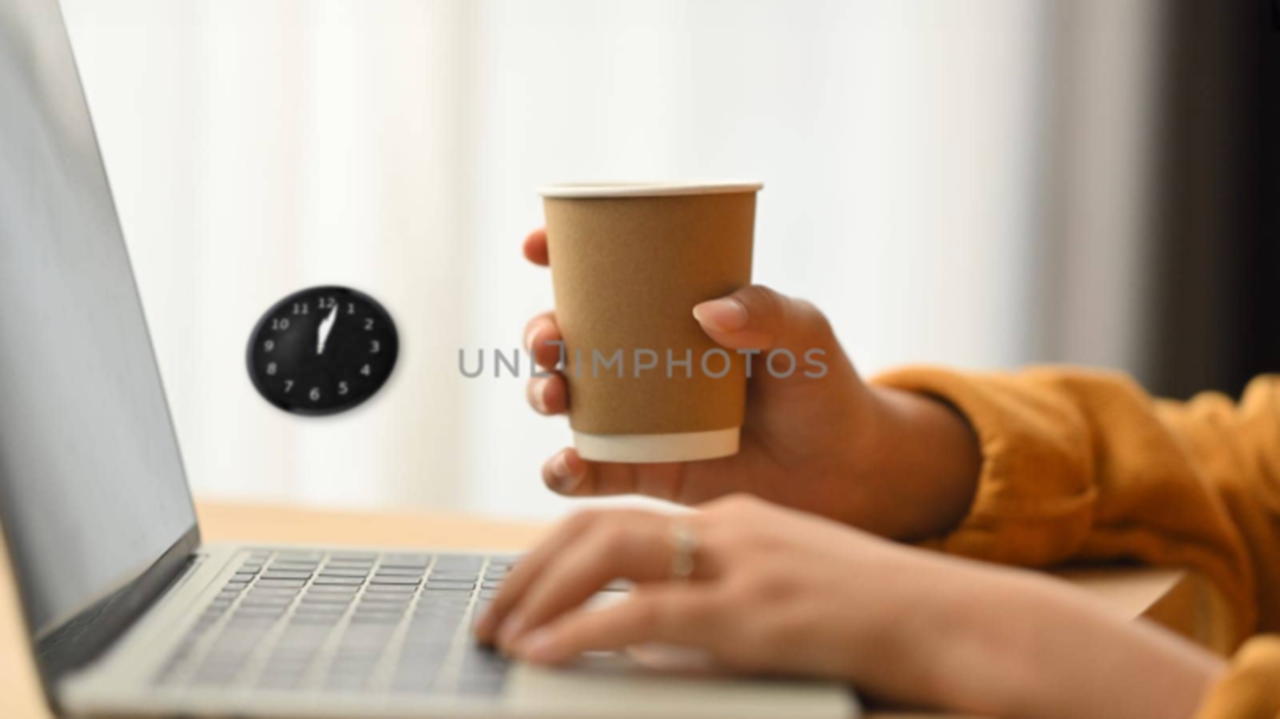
12:02
